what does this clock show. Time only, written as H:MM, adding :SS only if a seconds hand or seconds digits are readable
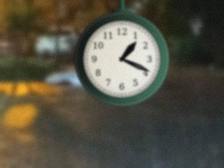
1:19
